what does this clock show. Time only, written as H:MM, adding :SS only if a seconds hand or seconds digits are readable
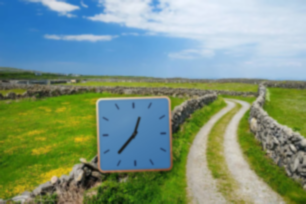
12:37
